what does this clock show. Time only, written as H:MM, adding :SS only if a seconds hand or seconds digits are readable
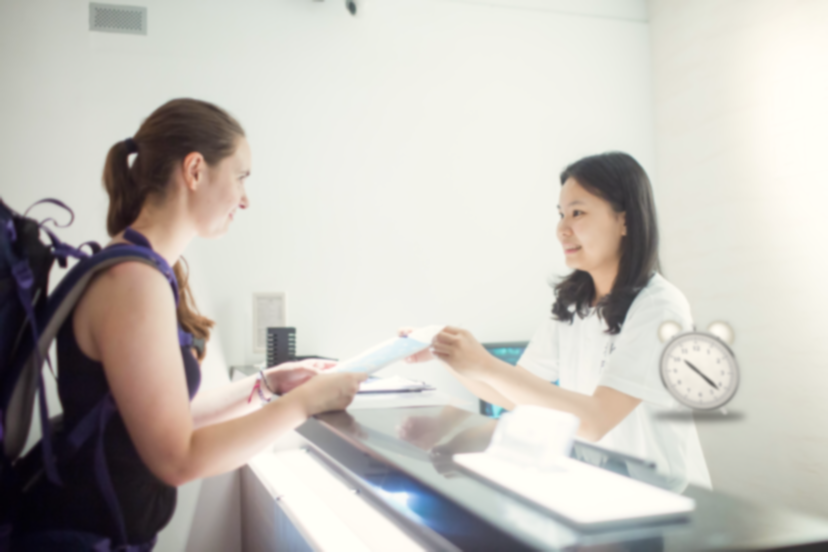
10:22
